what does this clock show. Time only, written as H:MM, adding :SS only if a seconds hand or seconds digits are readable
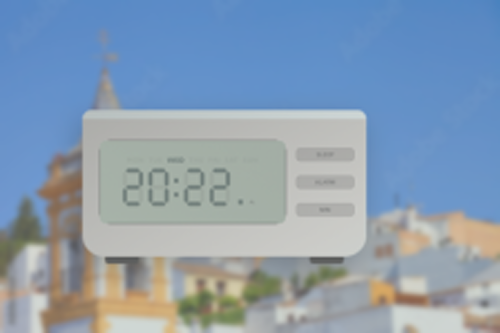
20:22
